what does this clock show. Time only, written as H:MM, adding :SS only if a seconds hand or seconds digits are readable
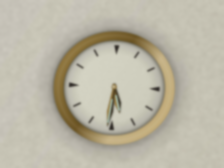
5:31
